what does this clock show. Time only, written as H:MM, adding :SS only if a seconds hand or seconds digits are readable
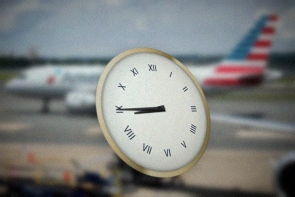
8:45
